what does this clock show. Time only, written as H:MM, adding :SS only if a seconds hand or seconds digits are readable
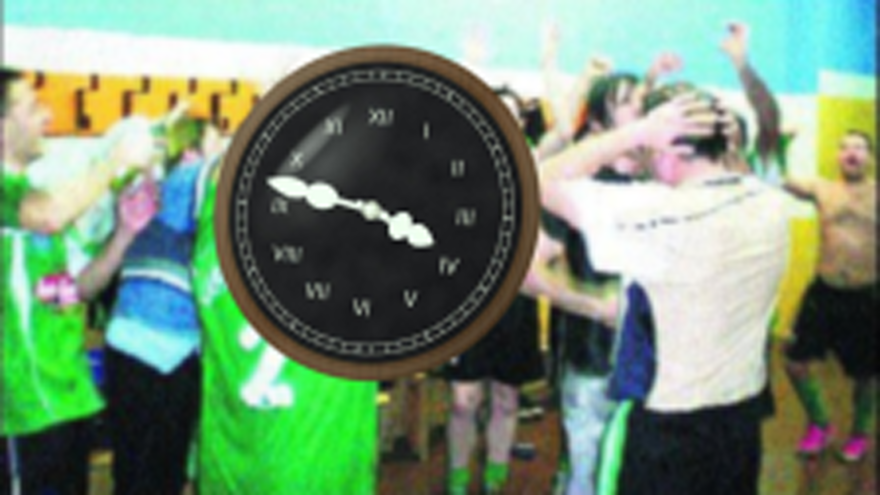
3:47
